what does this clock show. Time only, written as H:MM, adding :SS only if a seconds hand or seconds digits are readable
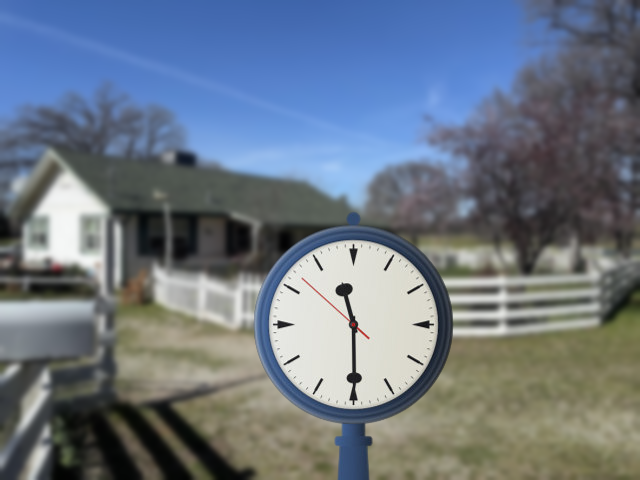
11:29:52
